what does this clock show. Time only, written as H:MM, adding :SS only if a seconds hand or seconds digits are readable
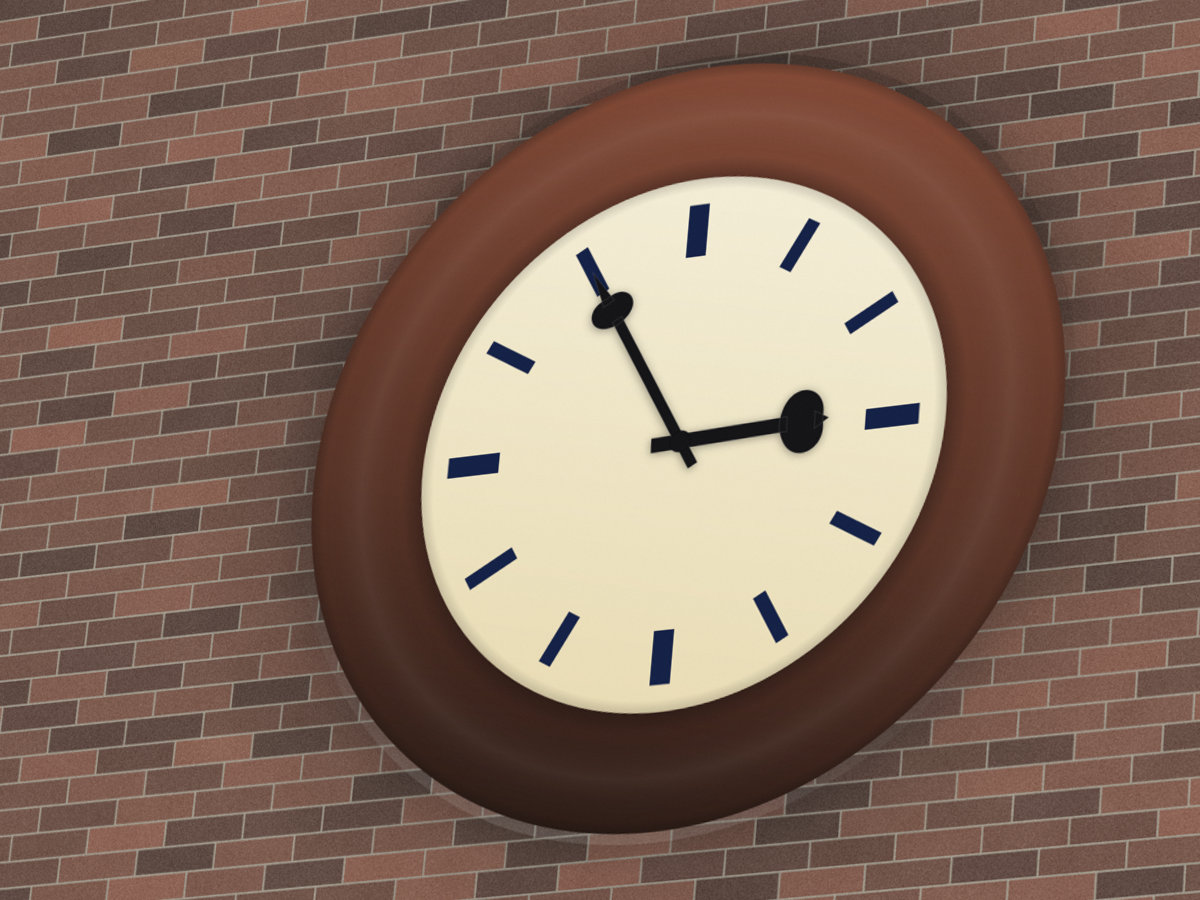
2:55
